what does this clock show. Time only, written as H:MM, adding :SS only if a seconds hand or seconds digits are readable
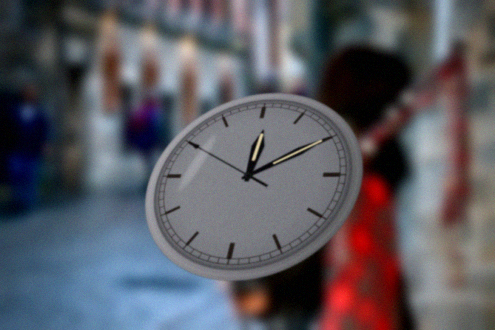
12:09:50
